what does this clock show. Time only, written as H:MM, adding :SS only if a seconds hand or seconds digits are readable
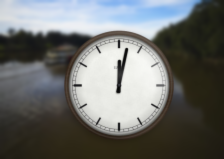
12:02
